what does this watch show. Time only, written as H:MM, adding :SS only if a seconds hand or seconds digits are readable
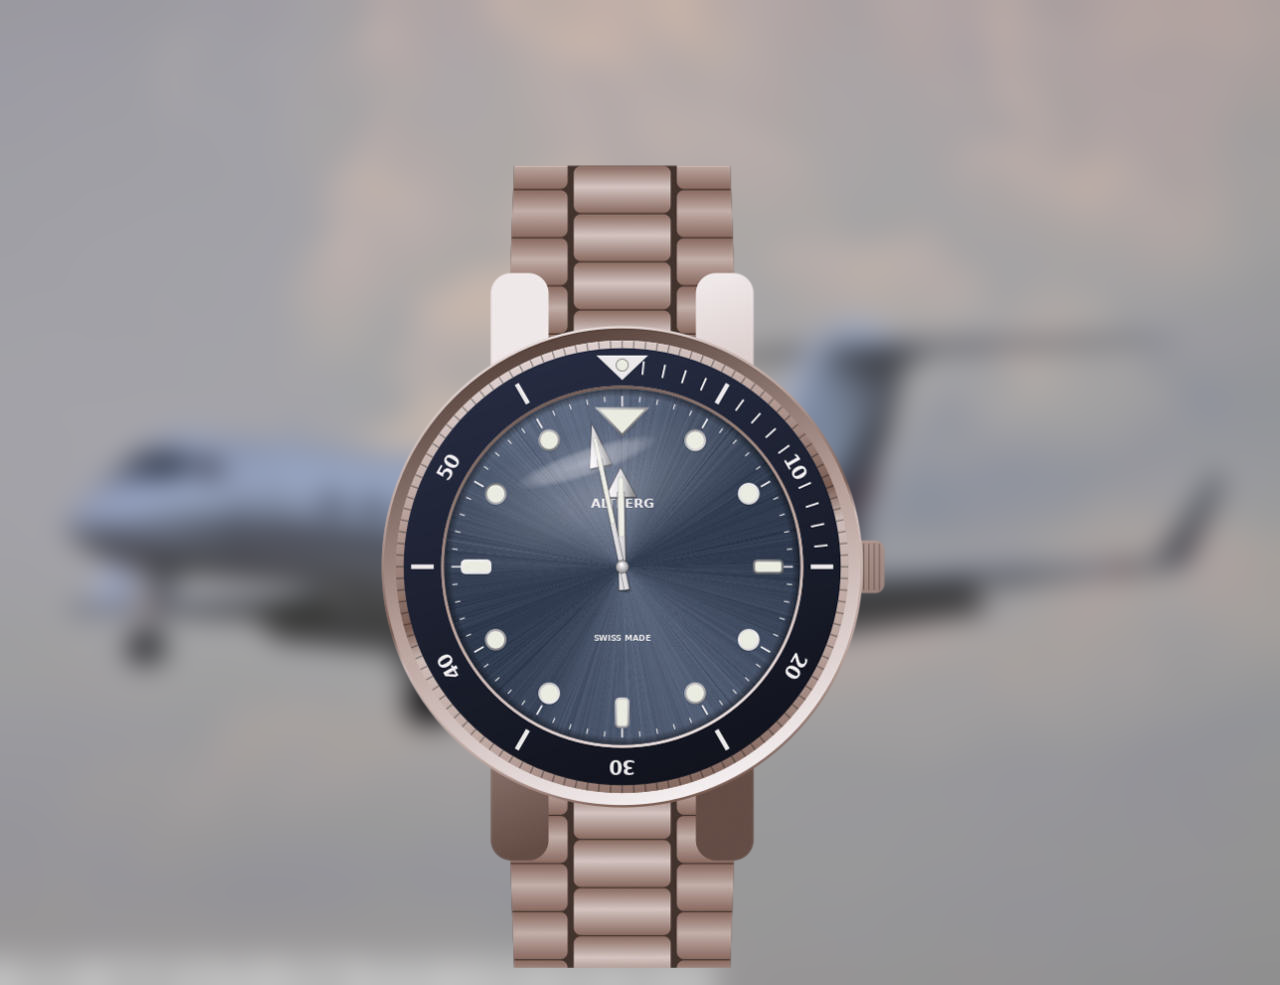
11:58
